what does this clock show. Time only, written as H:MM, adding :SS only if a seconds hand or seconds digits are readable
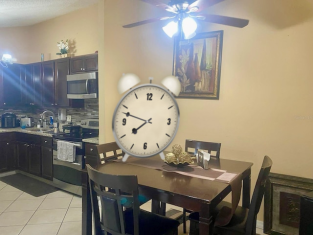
7:48
